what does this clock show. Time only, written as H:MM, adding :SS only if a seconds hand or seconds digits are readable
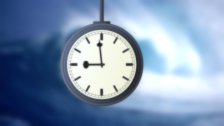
8:59
